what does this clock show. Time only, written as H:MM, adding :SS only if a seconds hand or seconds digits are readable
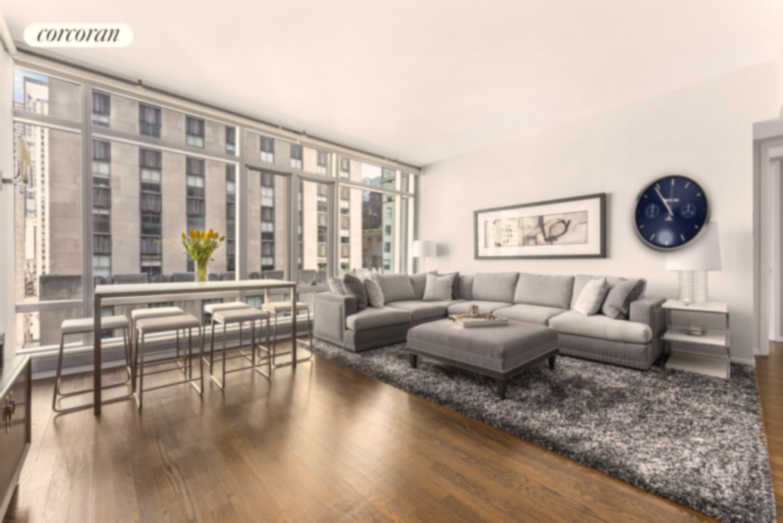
10:54
